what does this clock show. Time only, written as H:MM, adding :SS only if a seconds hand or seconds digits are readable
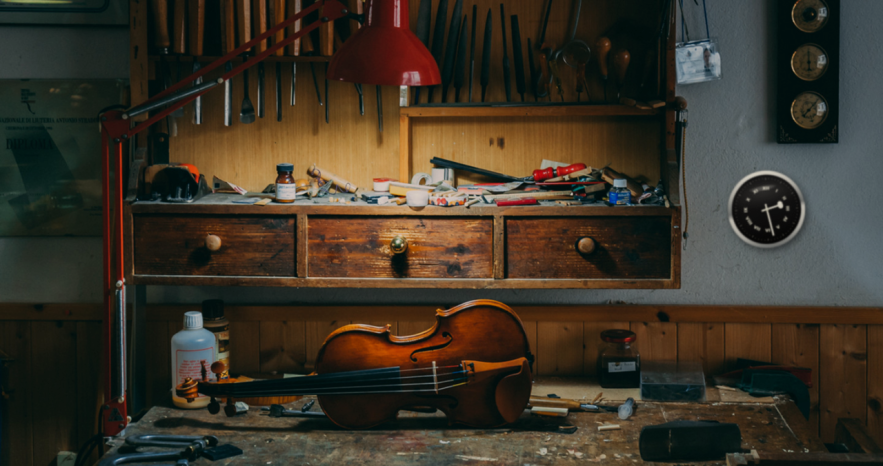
2:28
